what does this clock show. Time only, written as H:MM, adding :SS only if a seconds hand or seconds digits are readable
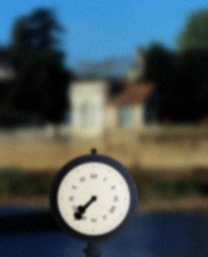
7:37
